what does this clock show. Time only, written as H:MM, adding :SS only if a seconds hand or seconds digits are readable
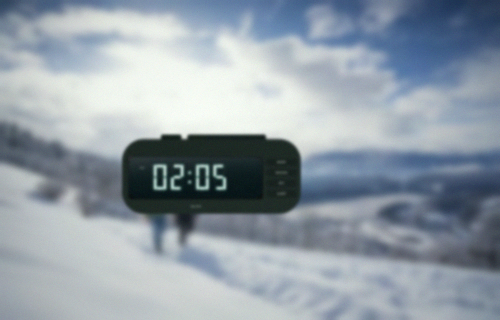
2:05
